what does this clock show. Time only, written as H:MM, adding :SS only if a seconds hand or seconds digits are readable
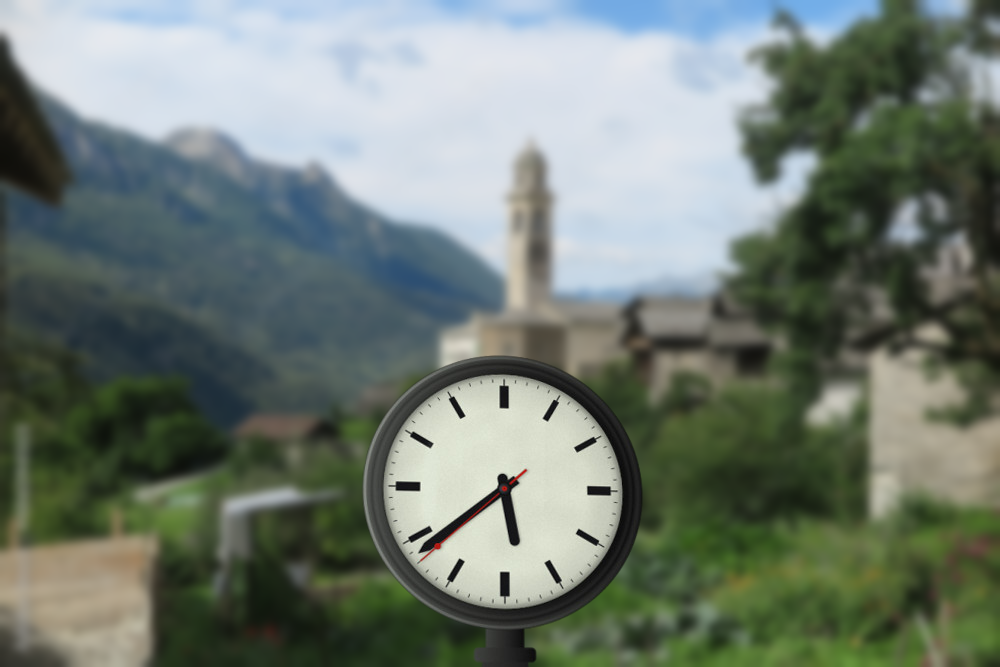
5:38:38
